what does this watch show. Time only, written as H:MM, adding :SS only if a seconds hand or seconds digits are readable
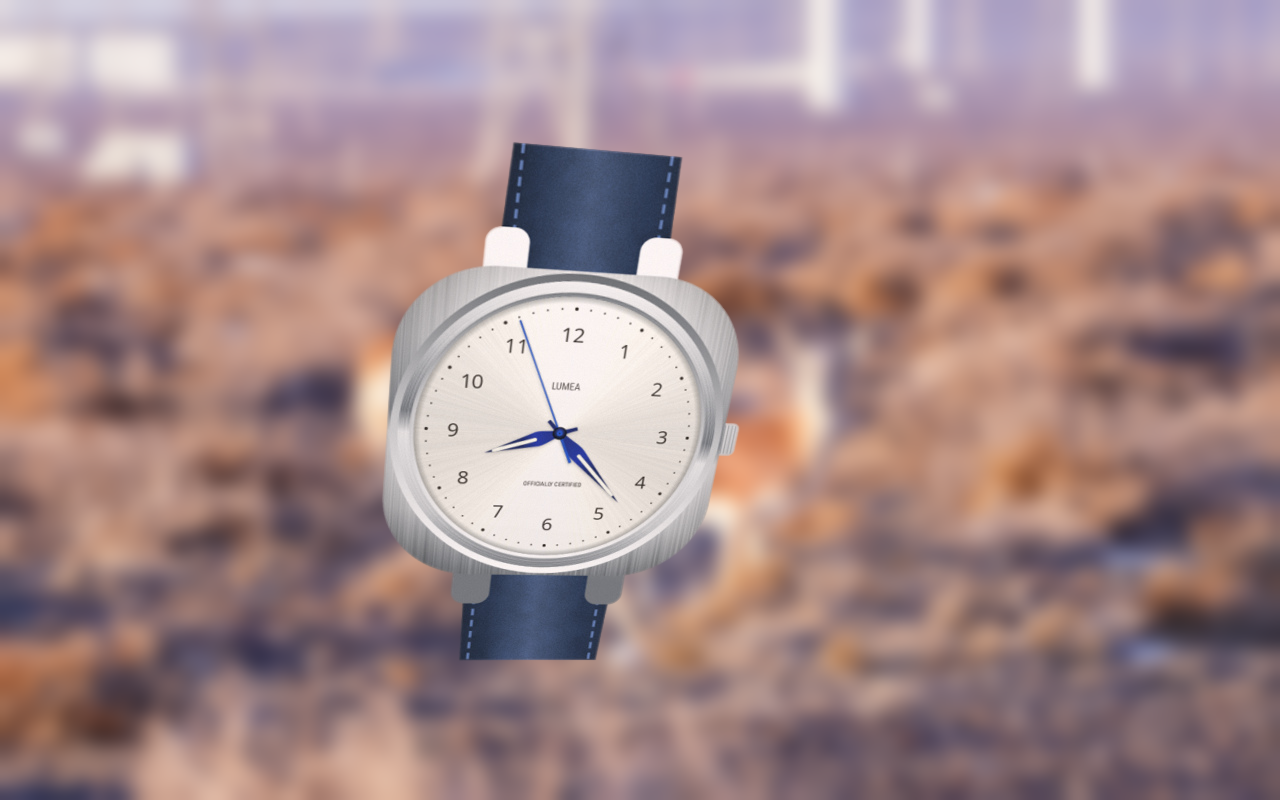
8:22:56
